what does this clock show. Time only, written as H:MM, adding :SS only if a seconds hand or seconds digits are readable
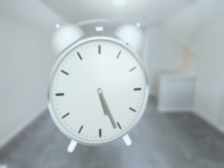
5:26
